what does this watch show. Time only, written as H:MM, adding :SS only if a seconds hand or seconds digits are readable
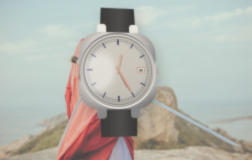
12:25
